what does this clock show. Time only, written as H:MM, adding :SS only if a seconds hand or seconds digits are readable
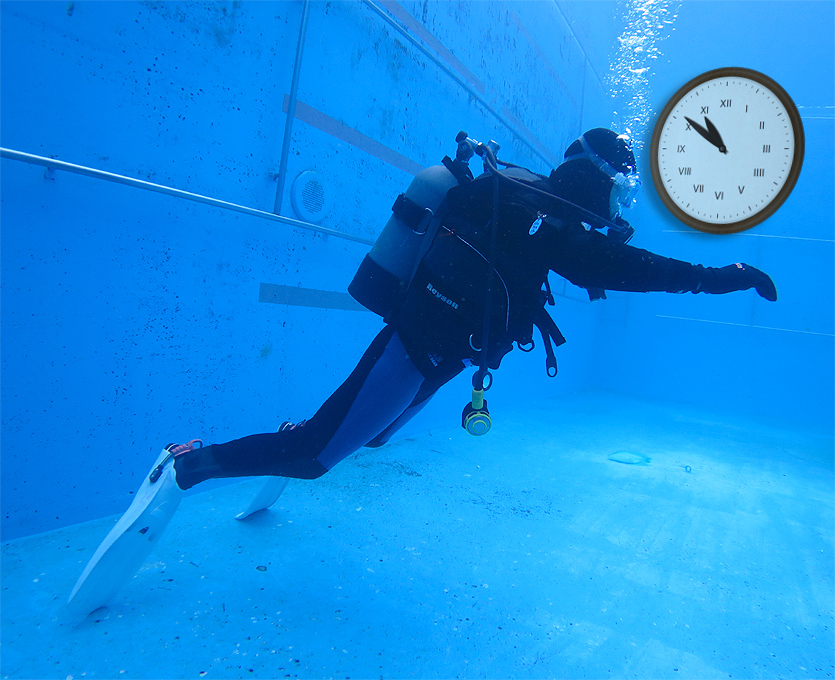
10:51
